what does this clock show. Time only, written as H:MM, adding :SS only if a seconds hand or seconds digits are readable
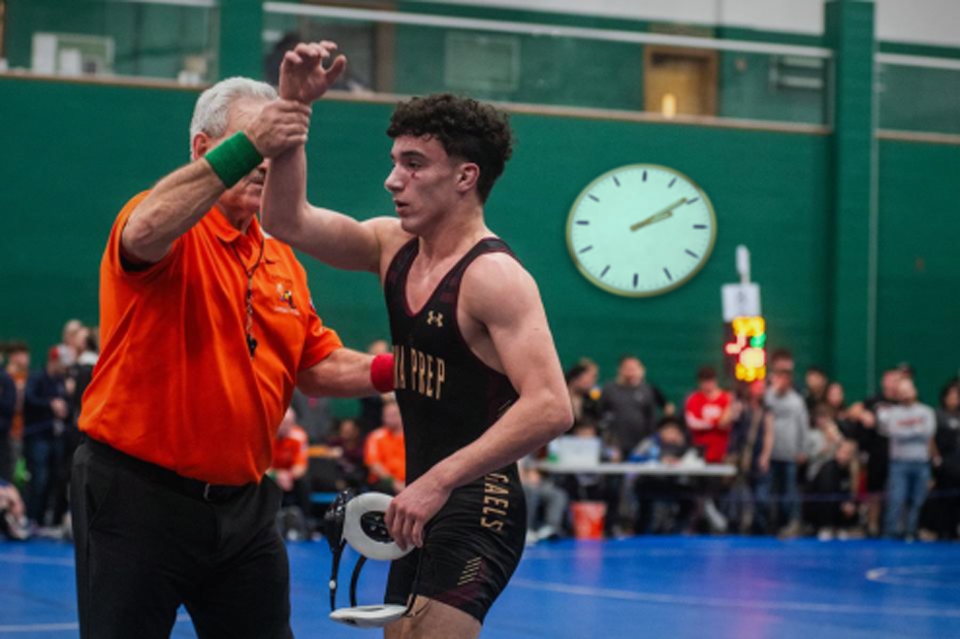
2:09
